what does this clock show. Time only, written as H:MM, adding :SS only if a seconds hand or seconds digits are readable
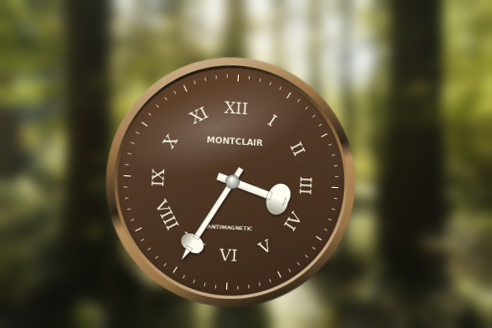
3:35
